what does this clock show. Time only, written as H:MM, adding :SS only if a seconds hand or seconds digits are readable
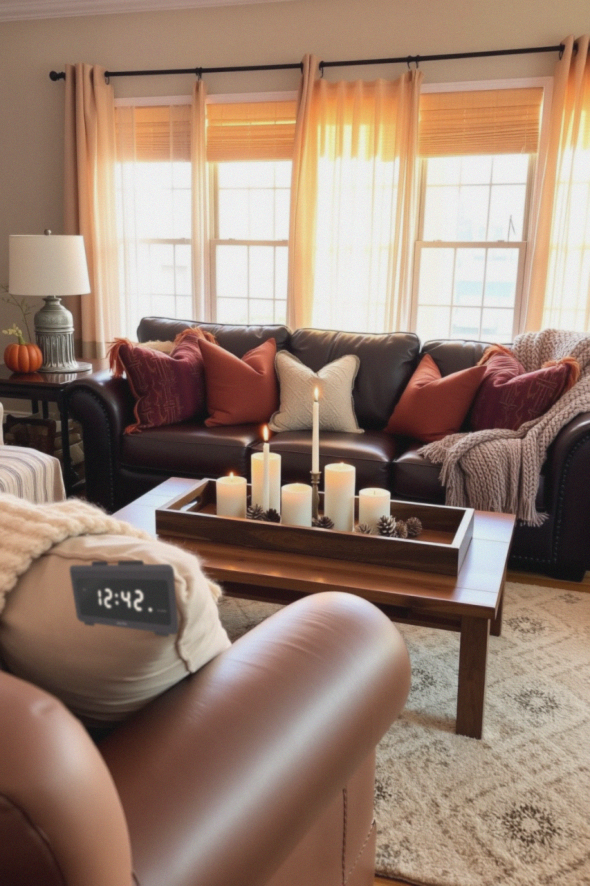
12:42
